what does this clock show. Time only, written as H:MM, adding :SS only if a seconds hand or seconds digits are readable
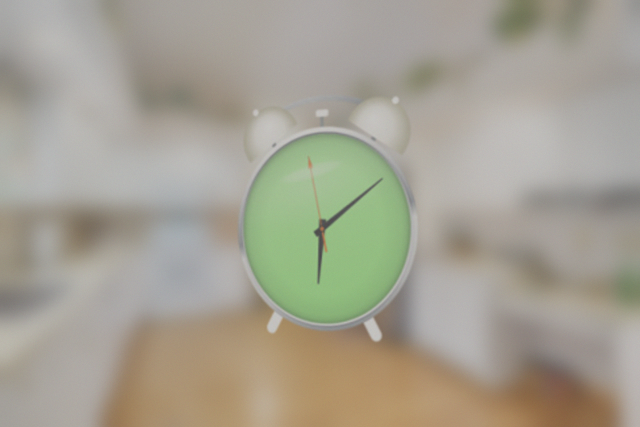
6:08:58
